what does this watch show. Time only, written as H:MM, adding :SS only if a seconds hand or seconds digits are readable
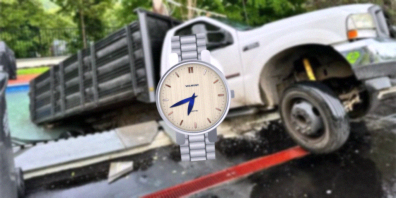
6:42
